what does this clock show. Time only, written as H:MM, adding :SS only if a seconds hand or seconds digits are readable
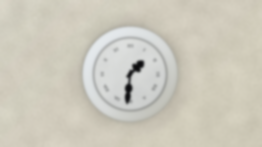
1:31
